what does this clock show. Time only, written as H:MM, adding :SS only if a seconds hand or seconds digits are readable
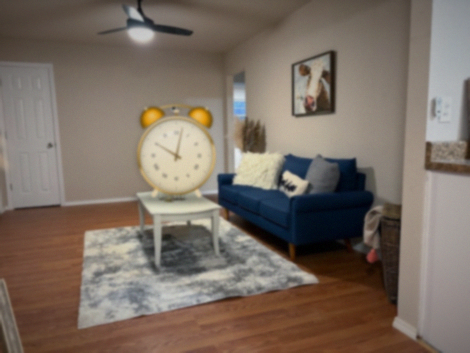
10:02
